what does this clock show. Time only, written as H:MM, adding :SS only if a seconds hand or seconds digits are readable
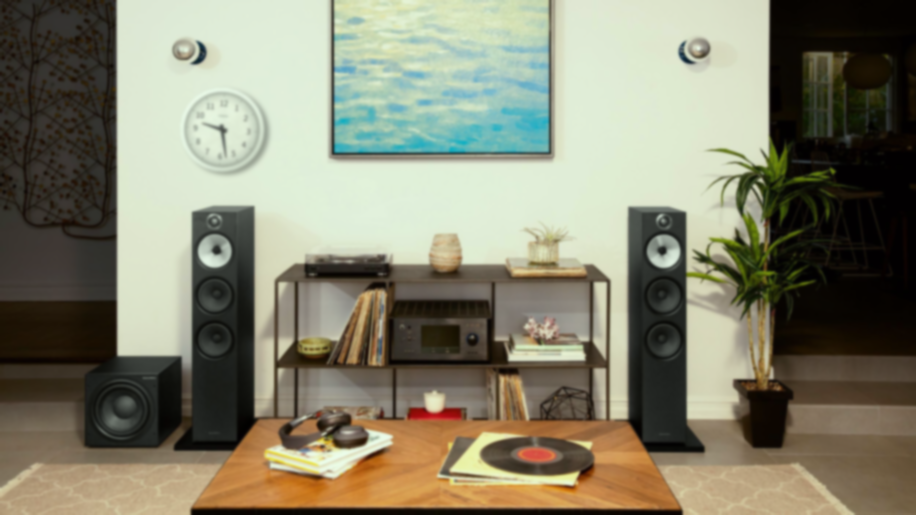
9:28
